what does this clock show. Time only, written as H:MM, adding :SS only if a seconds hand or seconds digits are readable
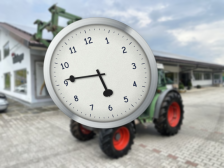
5:46
